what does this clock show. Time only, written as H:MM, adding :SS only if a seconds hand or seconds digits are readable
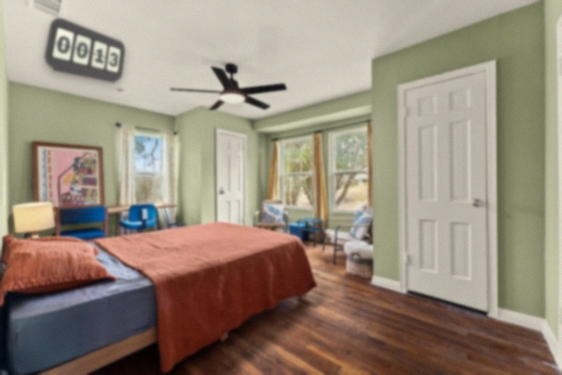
0:13
